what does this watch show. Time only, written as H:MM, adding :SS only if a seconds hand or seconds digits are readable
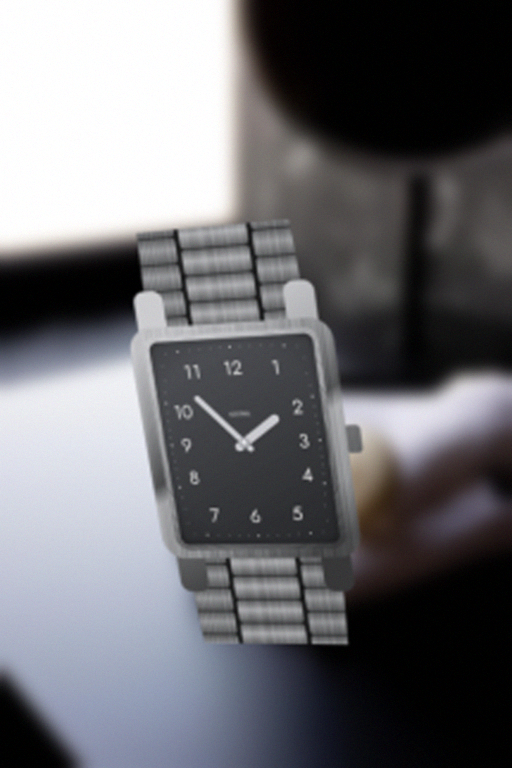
1:53
